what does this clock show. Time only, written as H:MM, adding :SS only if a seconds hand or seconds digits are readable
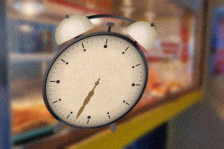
6:33
